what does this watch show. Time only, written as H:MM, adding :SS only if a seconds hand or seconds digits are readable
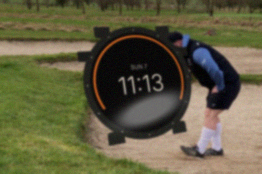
11:13
